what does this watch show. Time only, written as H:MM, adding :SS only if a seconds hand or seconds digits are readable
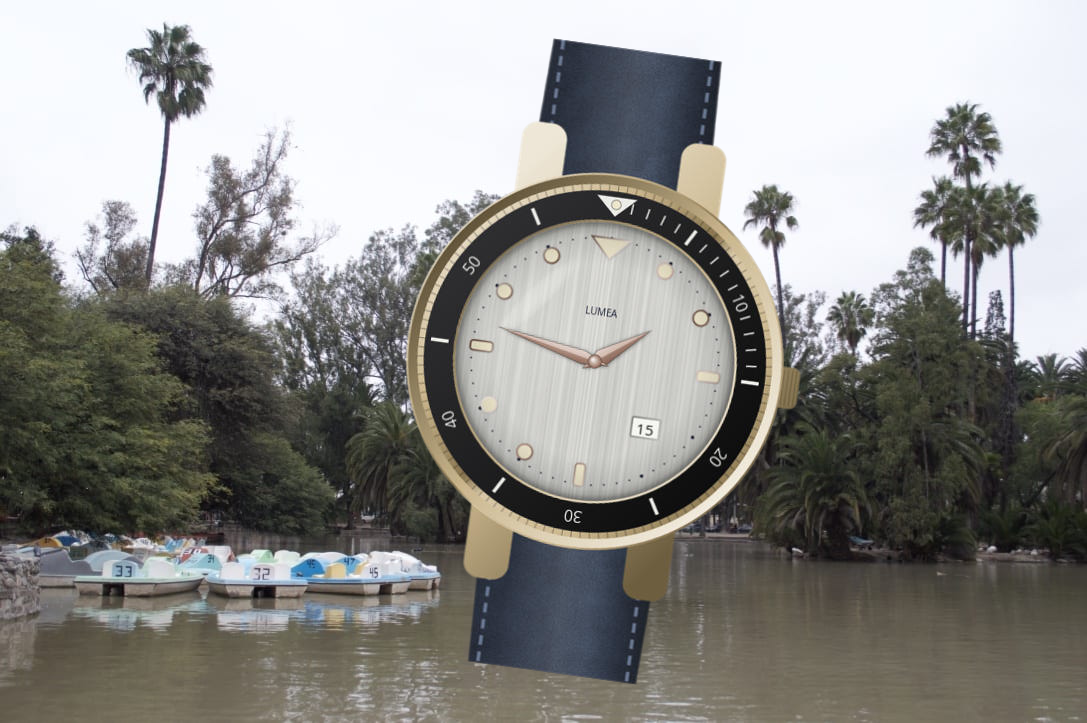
1:47
